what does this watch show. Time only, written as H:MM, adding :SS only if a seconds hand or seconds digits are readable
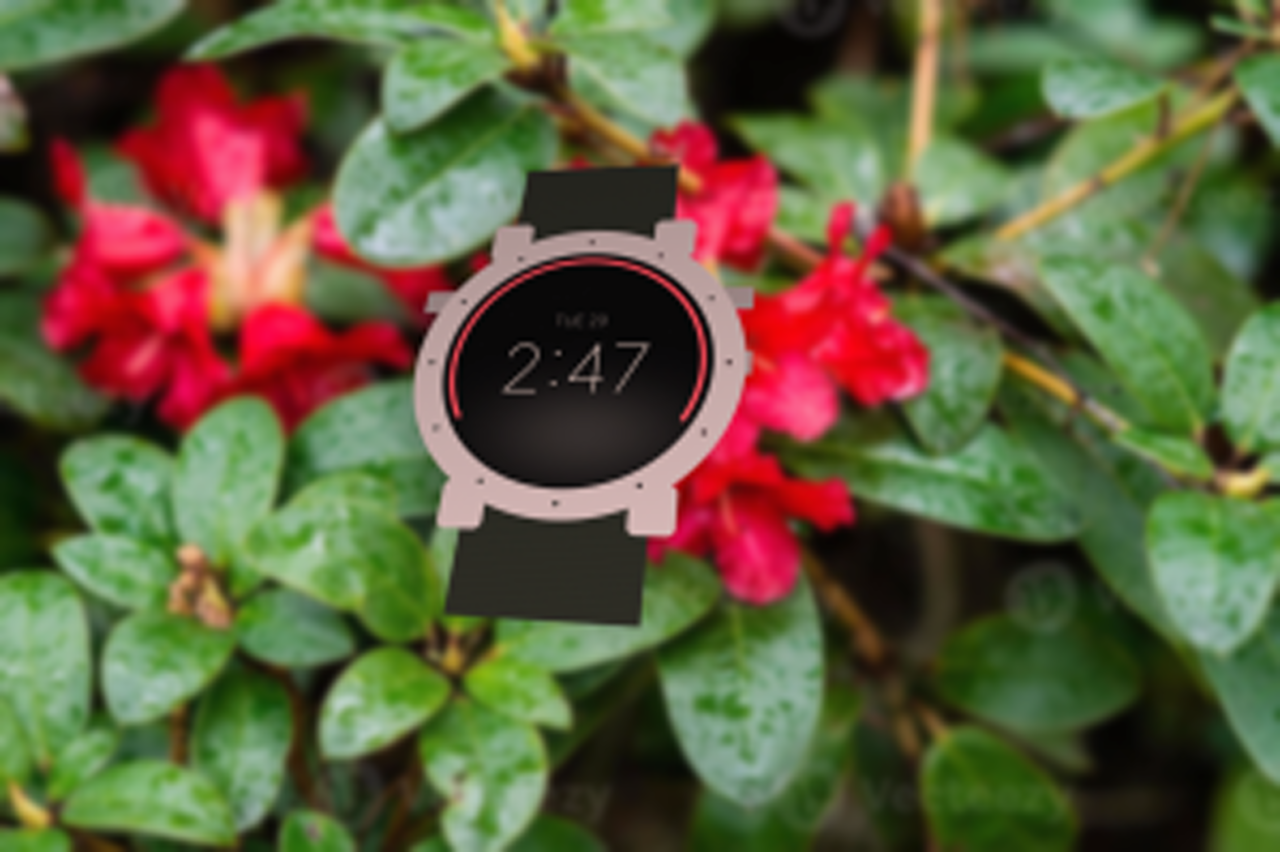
2:47
